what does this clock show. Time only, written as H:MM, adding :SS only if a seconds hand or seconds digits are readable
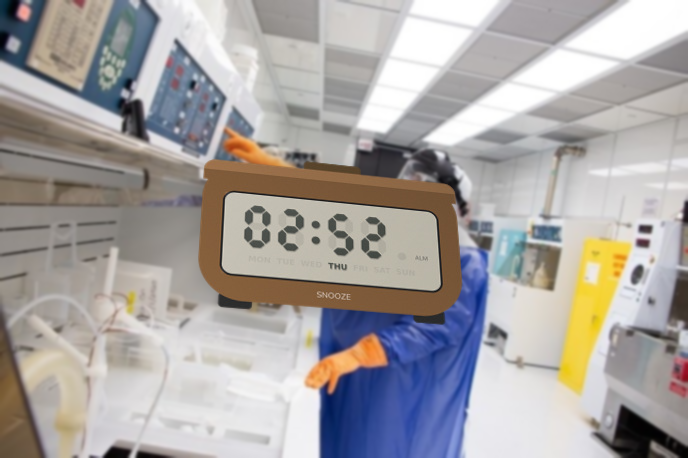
2:52
